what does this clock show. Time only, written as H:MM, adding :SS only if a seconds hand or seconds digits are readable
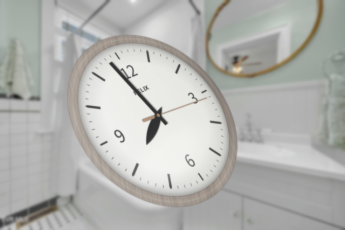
7:58:16
